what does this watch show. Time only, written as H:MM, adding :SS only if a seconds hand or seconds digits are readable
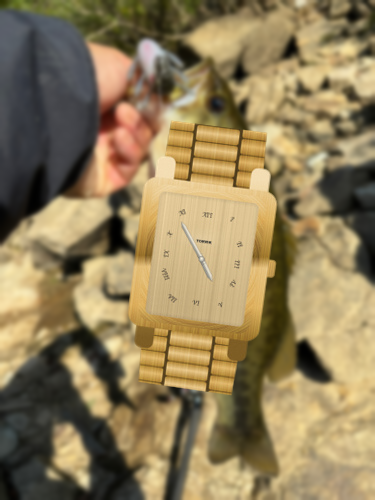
4:54
